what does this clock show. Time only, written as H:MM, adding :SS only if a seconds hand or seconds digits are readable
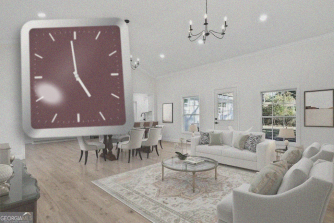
4:59
